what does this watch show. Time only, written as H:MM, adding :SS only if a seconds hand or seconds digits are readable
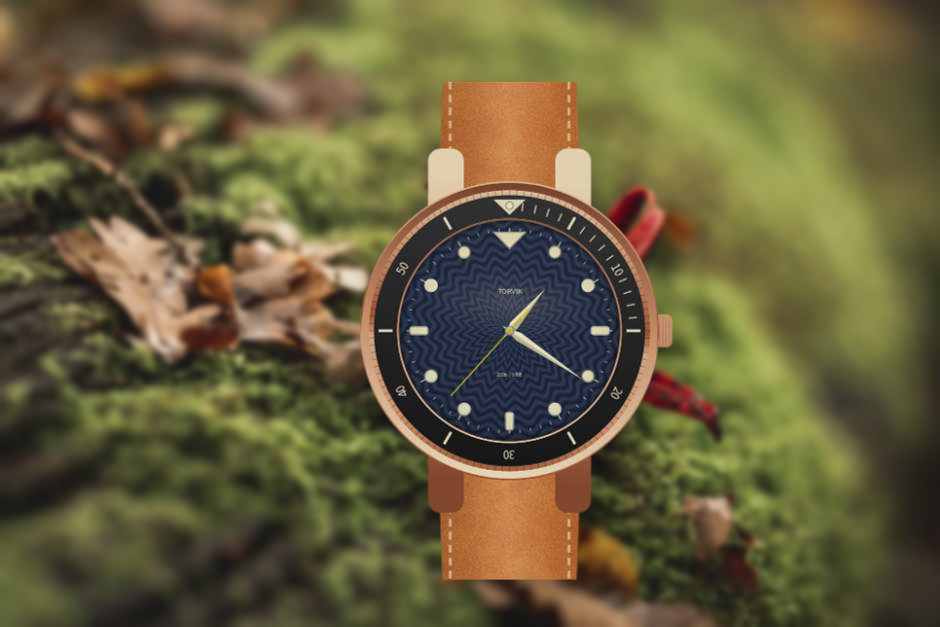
1:20:37
